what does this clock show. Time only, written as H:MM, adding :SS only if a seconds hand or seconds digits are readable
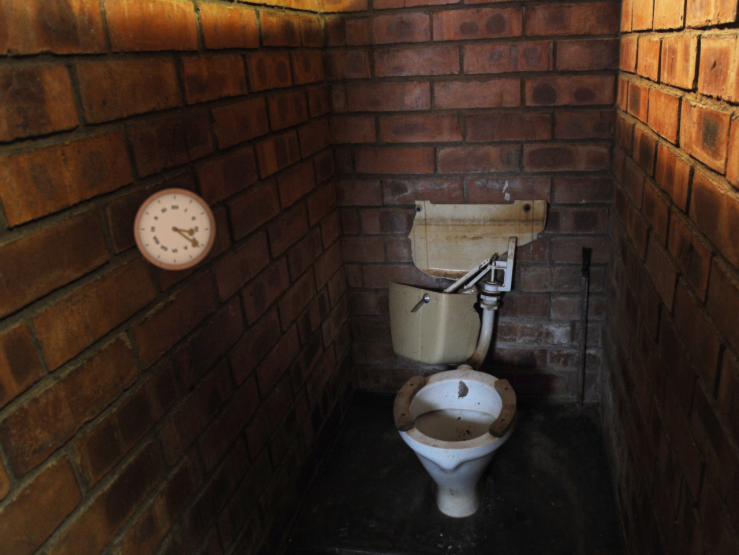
3:21
